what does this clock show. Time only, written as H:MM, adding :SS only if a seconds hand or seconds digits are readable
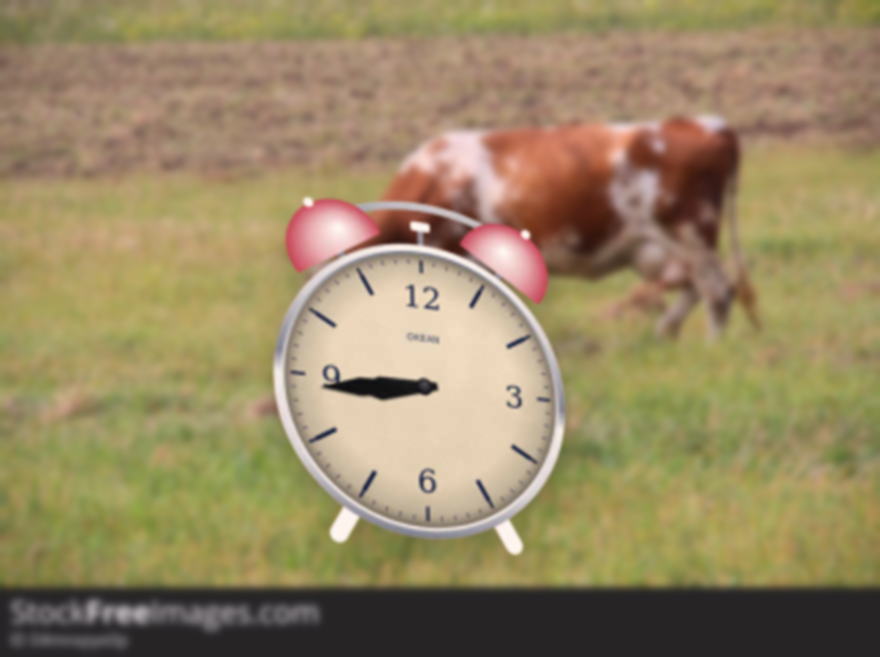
8:44
